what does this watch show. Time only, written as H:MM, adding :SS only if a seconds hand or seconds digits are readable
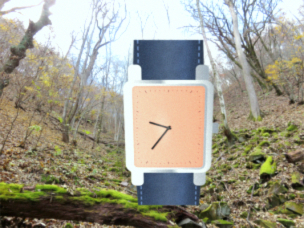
9:36
